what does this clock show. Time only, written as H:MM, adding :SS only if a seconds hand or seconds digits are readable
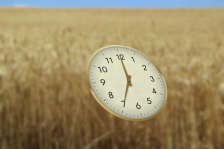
7:00
